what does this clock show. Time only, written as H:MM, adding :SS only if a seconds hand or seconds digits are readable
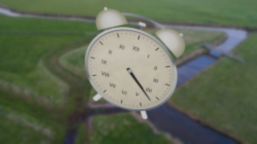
4:22
